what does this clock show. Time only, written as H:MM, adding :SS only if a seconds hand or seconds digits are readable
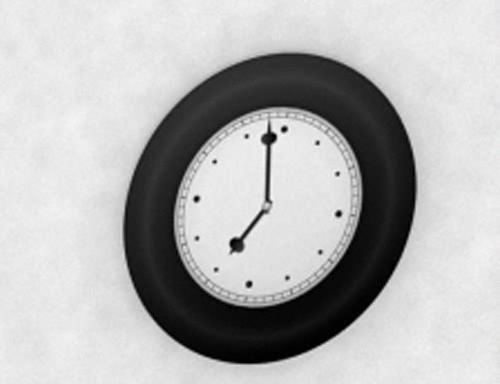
6:58
